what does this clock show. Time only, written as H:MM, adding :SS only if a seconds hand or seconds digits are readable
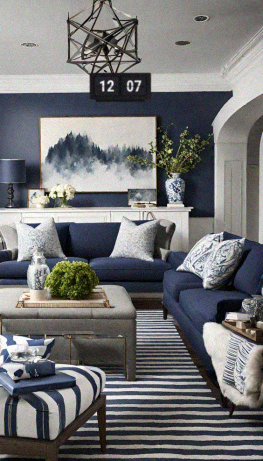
12:07
